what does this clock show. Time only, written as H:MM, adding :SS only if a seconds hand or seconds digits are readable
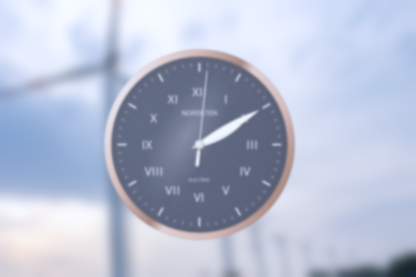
2:10:01
